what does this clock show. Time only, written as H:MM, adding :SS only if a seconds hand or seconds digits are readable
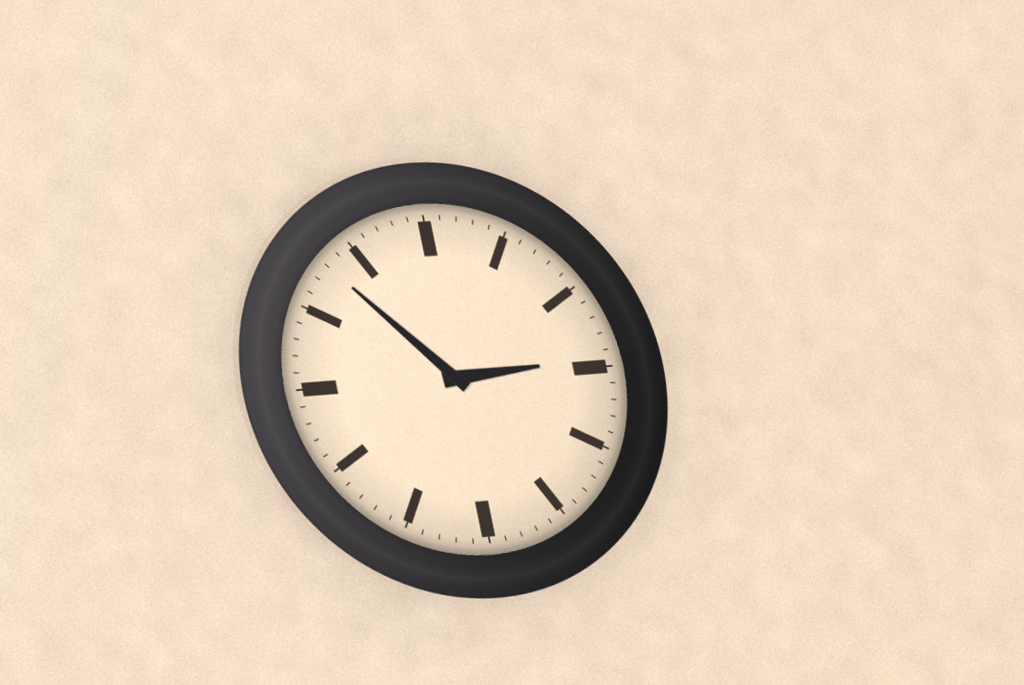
2:53
